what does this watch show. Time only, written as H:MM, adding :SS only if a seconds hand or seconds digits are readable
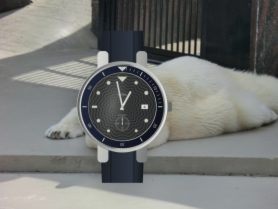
12:58
